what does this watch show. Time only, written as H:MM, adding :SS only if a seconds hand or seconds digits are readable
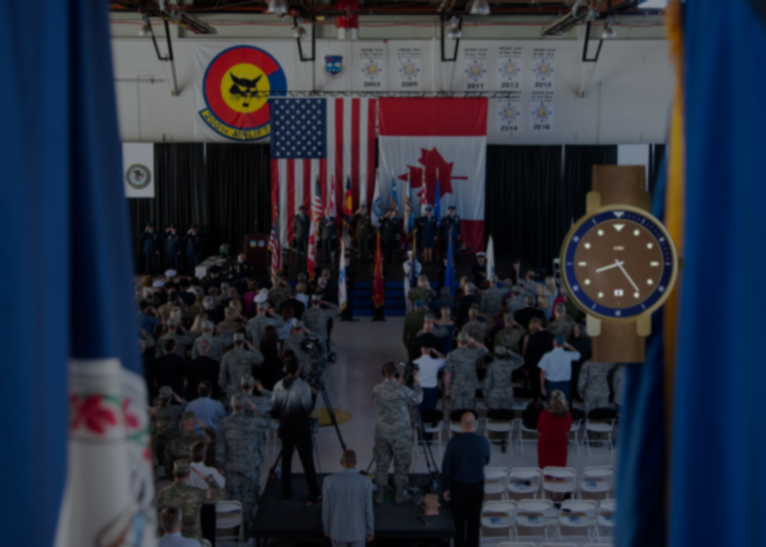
8:24
